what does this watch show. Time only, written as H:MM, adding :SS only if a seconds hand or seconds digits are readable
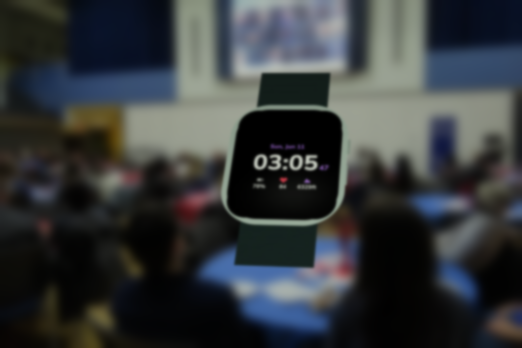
3:05
